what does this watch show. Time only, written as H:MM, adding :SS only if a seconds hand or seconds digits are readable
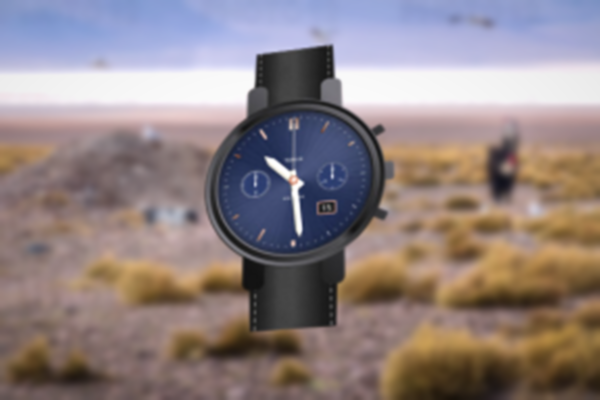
10:29
